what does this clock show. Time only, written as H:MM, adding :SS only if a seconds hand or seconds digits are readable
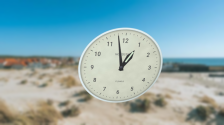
12:58
